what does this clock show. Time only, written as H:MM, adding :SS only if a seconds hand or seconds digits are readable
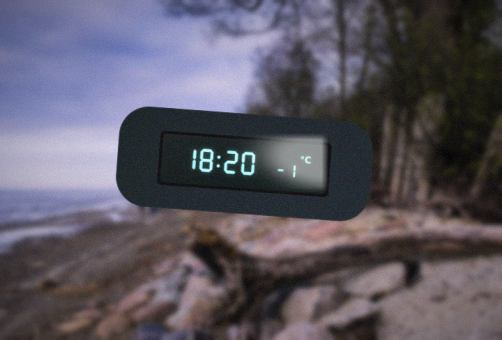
18:20
